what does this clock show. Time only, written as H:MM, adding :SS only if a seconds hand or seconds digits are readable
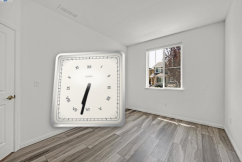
6:32
